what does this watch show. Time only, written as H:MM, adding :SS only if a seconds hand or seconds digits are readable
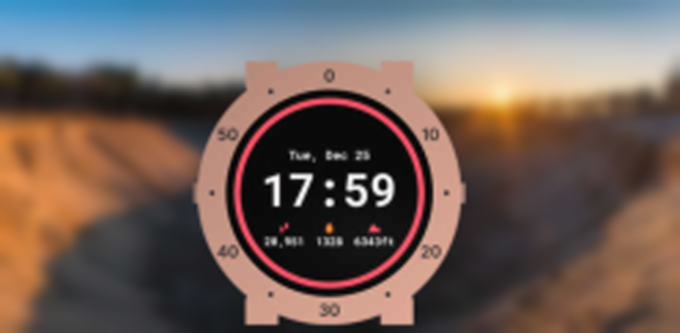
17:59
